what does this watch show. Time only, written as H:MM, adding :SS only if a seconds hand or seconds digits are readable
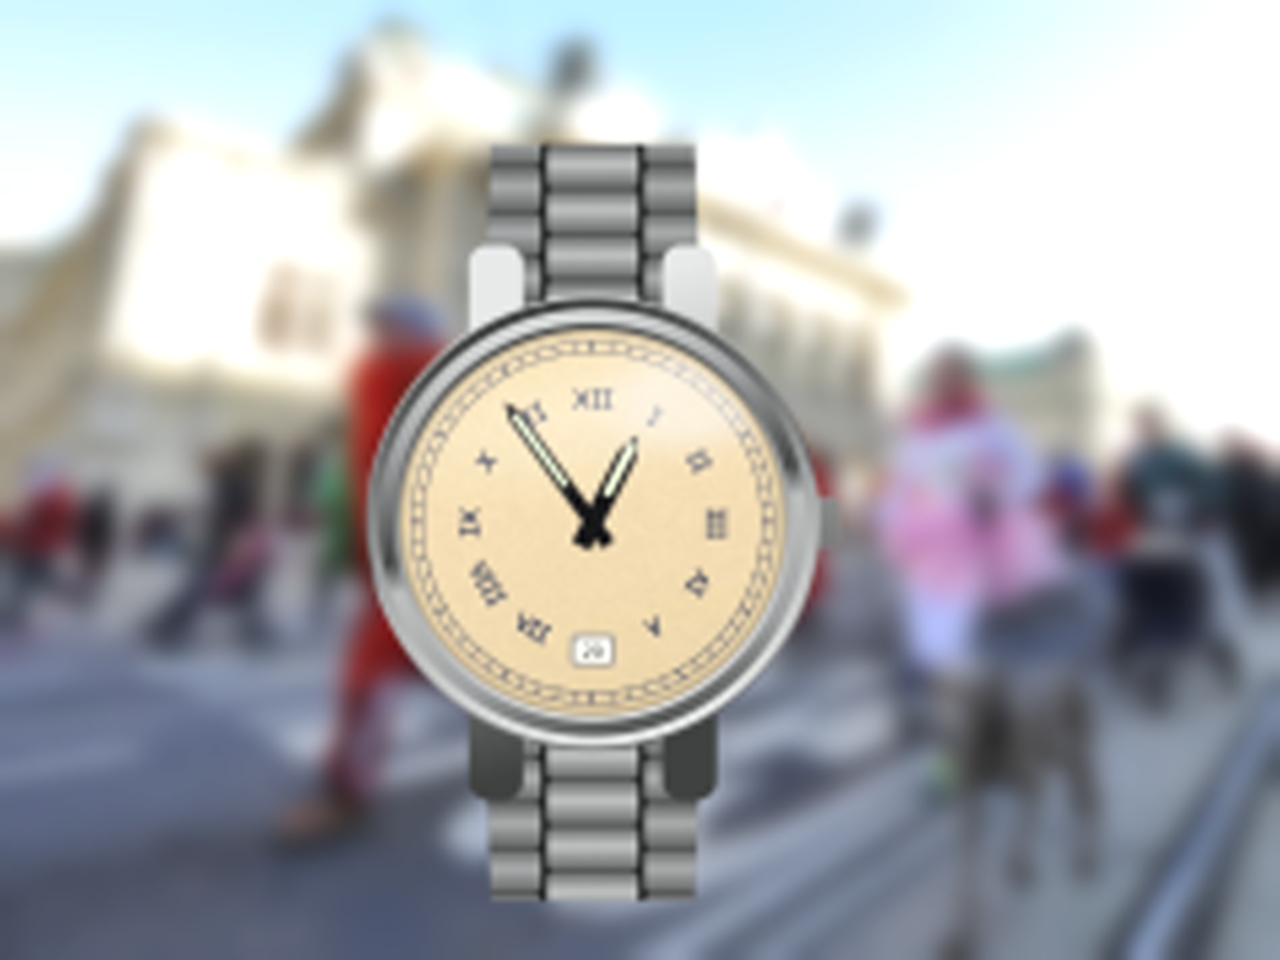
12:54
